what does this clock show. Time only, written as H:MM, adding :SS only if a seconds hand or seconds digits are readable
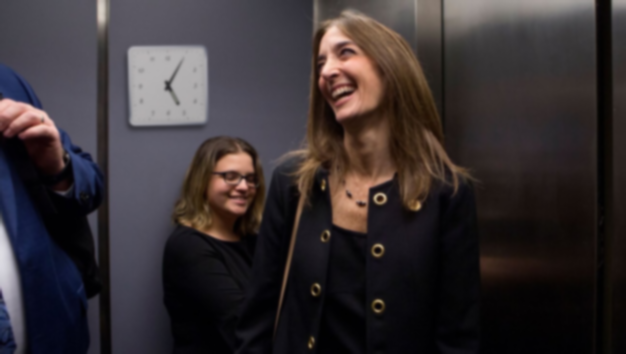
5:05
